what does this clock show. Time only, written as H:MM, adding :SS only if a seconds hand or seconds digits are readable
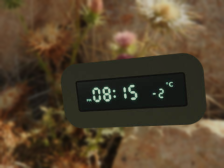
8:15
